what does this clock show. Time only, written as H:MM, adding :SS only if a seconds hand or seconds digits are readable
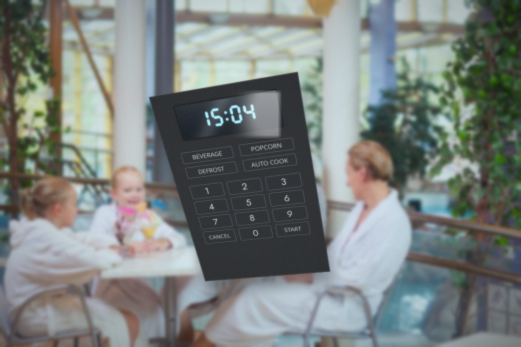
15:04
